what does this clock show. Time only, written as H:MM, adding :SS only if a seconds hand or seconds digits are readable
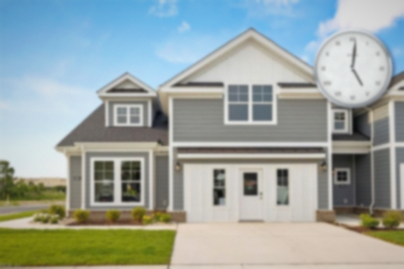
5:01
